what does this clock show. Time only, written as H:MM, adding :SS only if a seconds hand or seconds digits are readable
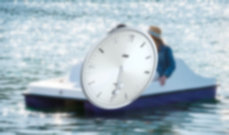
5:29
